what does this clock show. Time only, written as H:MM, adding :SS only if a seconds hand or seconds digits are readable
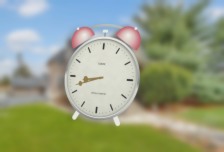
8:42
